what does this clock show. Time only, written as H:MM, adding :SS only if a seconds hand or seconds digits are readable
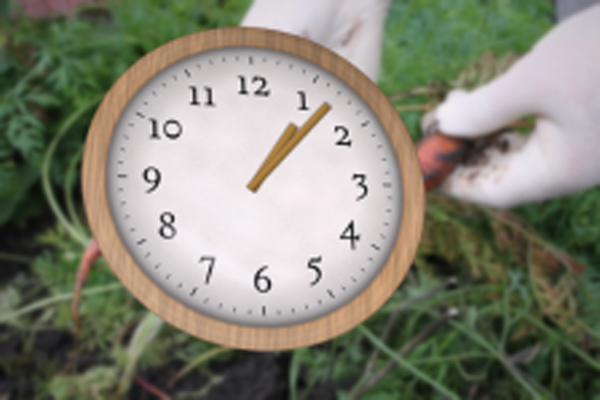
1:07
